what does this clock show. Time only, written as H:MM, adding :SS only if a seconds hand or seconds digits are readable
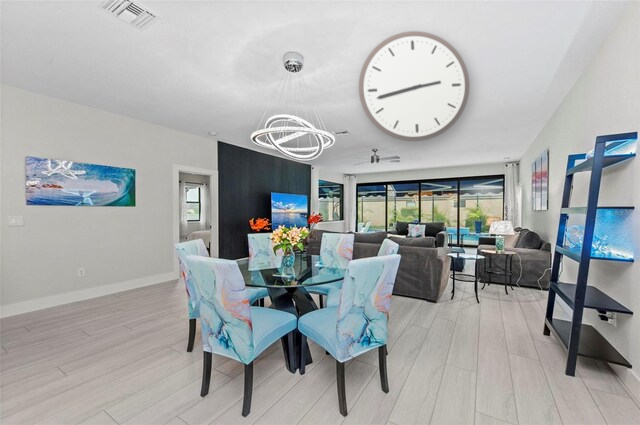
2:43
